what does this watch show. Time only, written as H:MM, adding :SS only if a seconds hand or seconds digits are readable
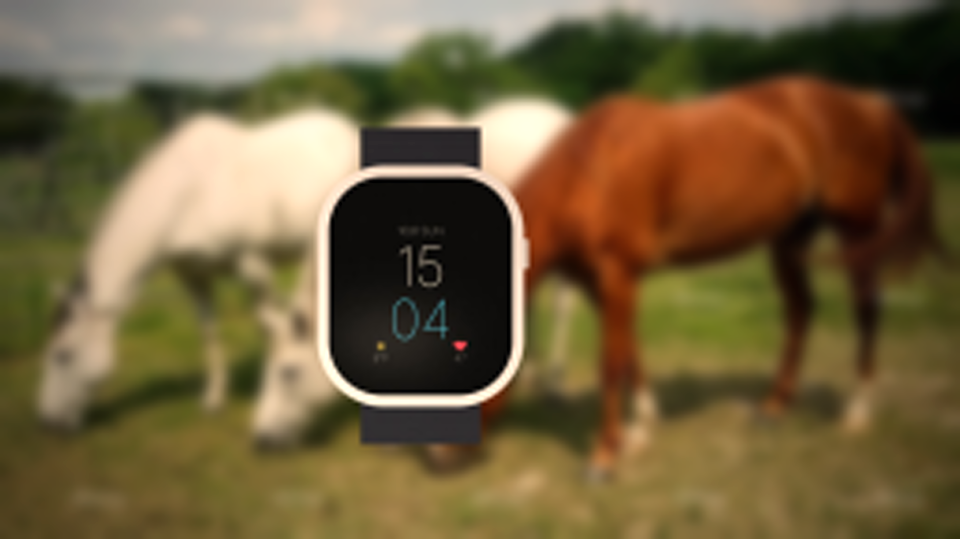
15:04
